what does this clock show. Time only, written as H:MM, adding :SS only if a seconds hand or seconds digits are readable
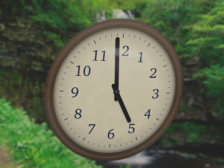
4:59
